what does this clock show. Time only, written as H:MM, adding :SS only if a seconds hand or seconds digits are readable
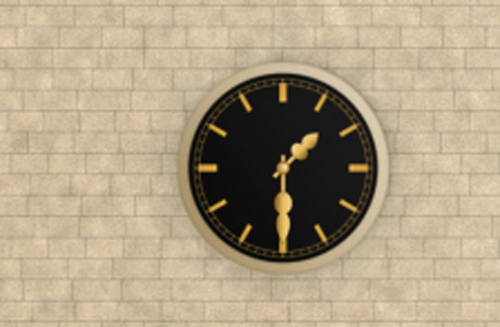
1:30
